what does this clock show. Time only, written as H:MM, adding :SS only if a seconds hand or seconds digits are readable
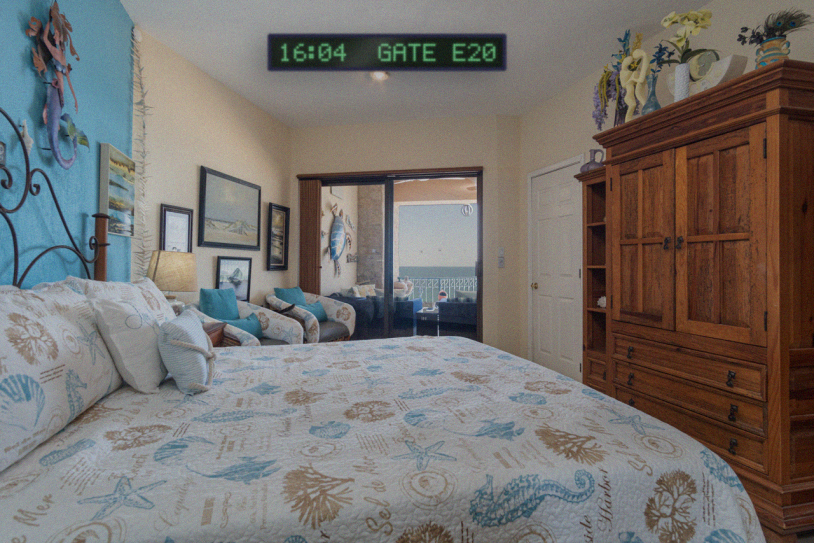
16:04
